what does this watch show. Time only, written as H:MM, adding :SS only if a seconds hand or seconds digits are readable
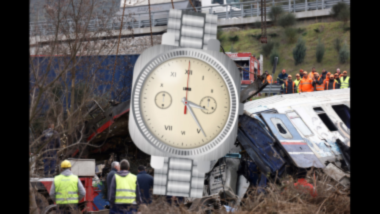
3:24
